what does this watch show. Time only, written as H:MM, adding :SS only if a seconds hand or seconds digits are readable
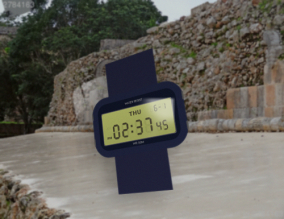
2:37:45
